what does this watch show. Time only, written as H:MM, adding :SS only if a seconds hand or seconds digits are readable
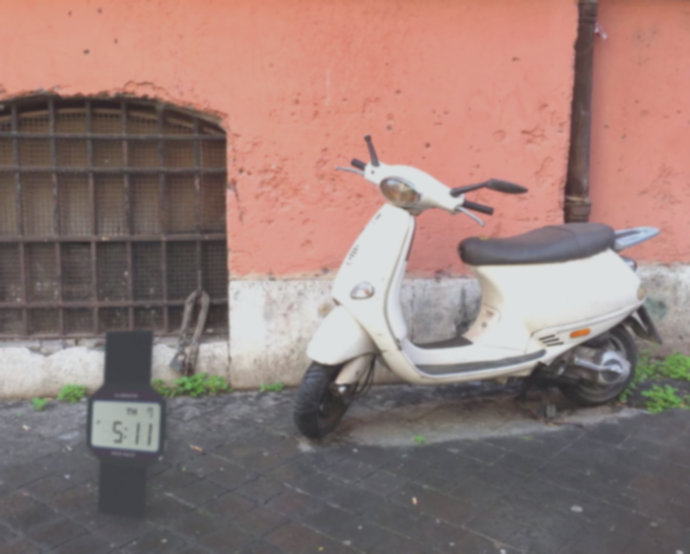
5:11
